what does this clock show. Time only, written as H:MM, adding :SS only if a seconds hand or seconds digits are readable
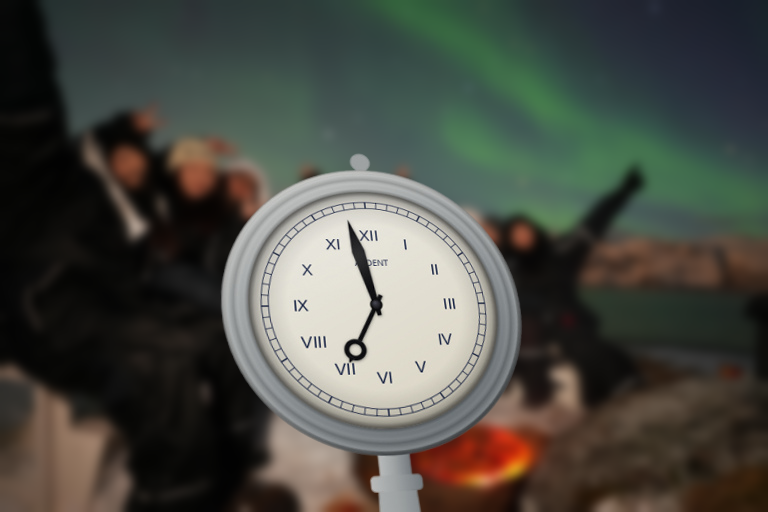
6:58
